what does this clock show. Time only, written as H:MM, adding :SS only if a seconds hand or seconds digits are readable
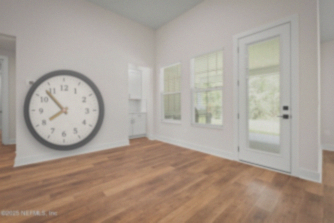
7:53
